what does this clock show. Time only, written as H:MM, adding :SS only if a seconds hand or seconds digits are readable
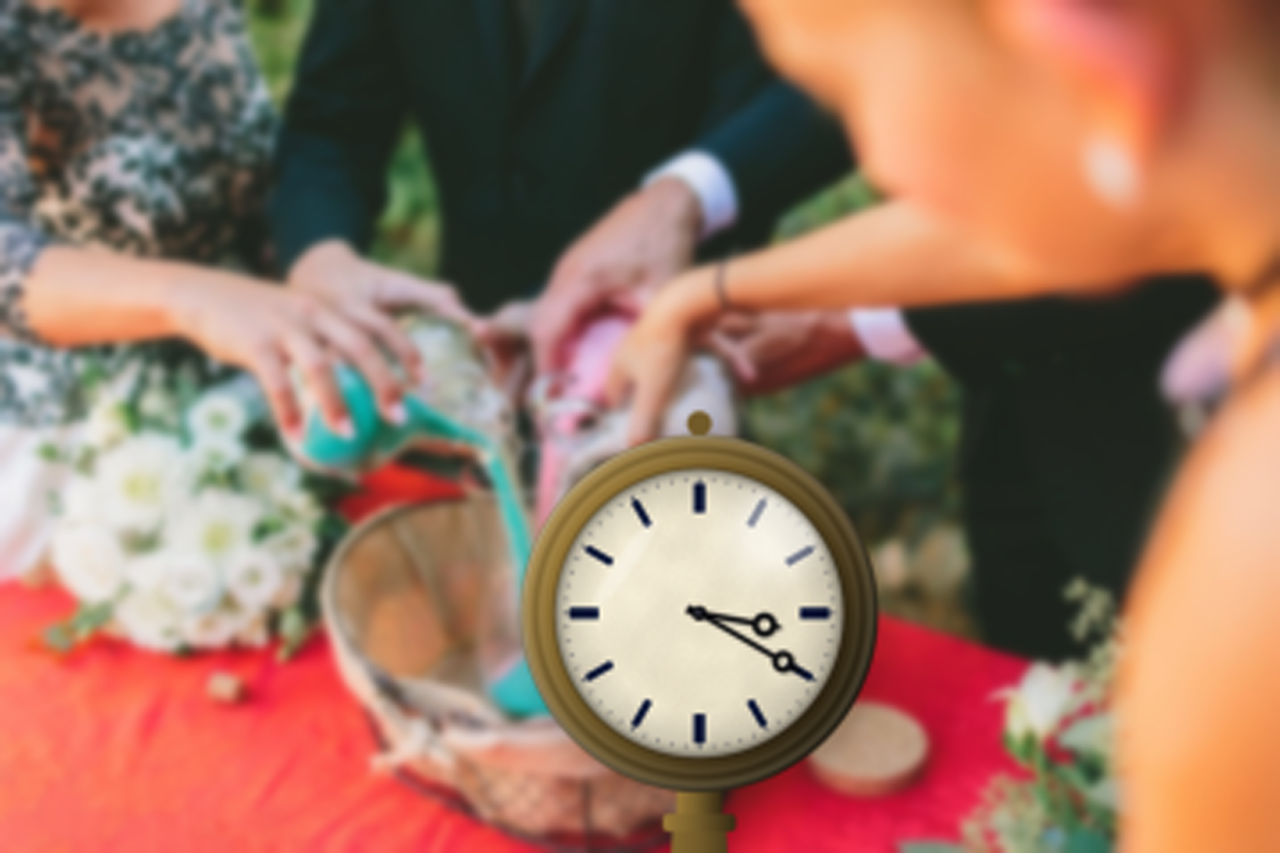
3:20
